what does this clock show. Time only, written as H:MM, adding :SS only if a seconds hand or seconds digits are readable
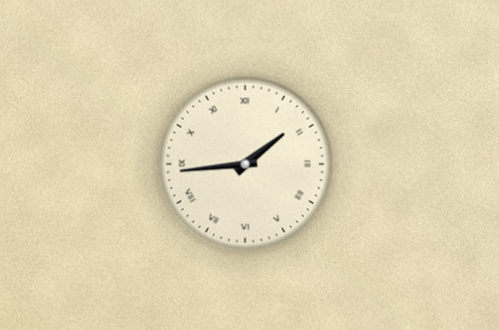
1:44
